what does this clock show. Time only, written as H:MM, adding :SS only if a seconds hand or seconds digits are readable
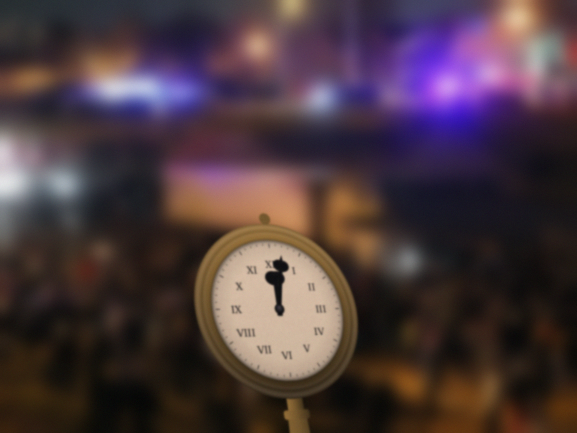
12:02
